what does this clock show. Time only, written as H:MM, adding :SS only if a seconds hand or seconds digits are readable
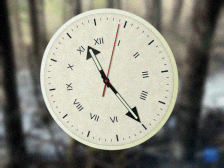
11:25:04
